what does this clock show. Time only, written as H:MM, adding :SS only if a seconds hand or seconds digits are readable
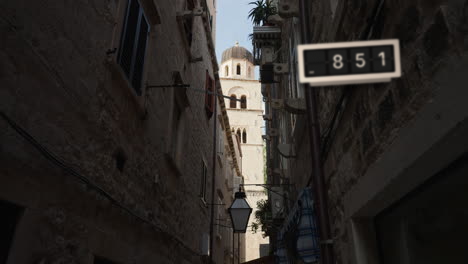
8:51
